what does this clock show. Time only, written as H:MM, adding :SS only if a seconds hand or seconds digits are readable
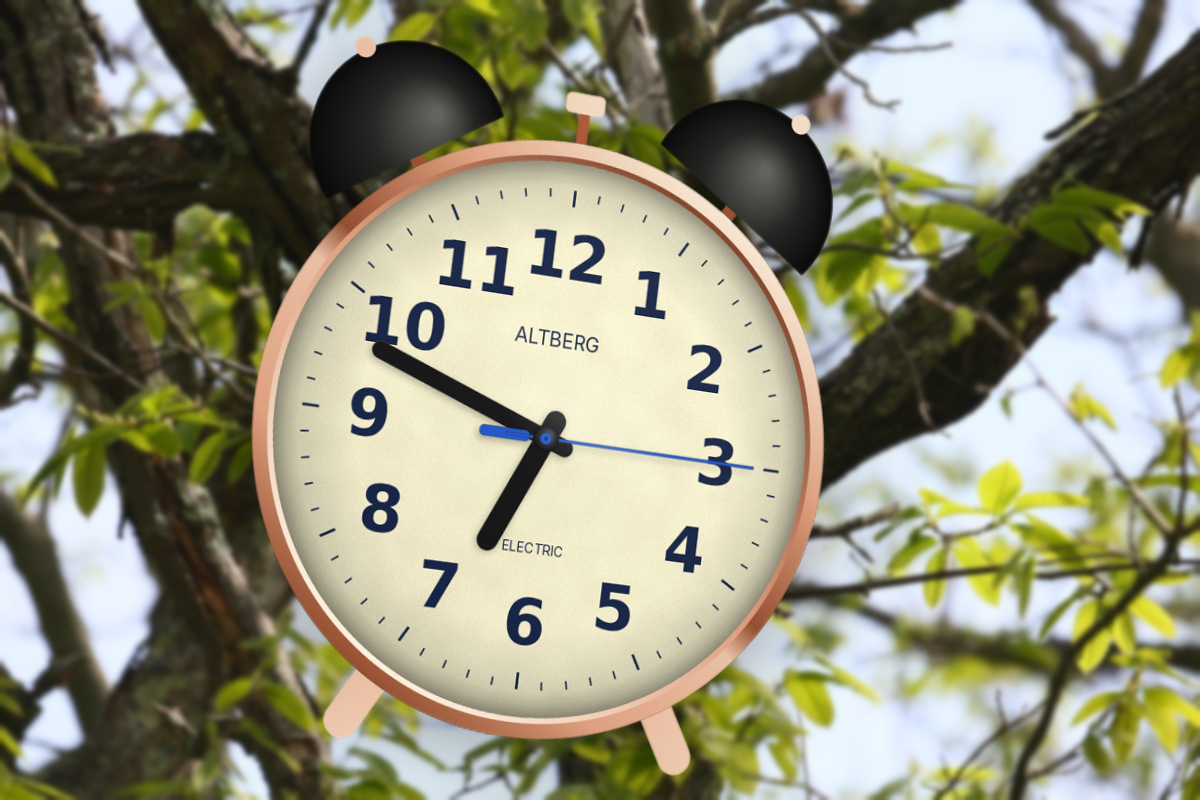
6:48:15
